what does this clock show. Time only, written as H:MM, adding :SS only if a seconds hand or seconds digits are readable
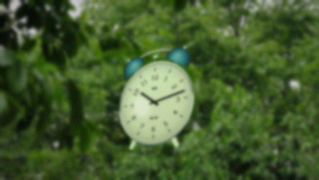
10:13
